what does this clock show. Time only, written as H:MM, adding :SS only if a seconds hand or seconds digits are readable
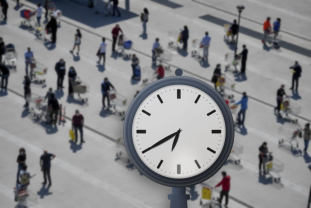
6:40
